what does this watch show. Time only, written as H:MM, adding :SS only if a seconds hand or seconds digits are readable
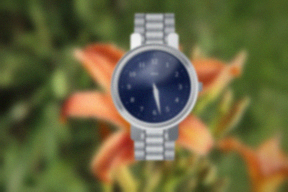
5:28
